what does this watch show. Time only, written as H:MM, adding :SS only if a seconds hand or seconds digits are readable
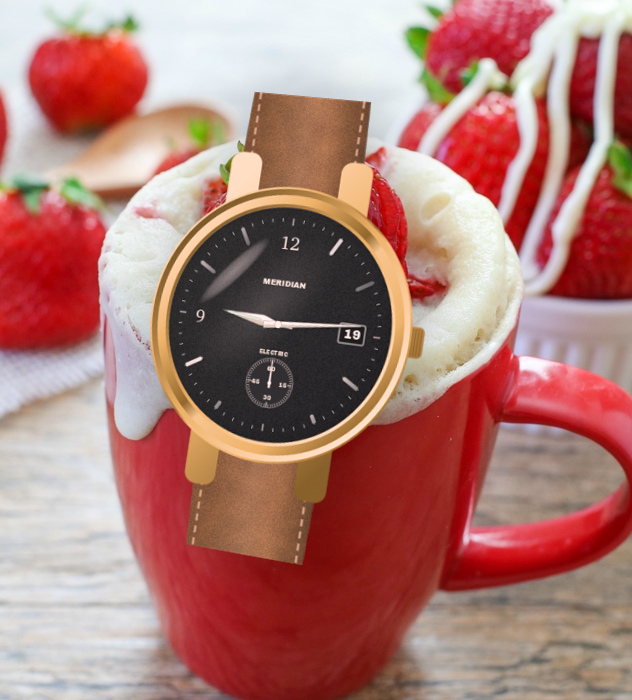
9:14
